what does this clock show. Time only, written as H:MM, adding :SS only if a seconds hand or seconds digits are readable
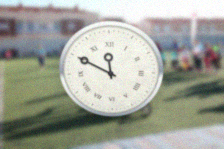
11:50
